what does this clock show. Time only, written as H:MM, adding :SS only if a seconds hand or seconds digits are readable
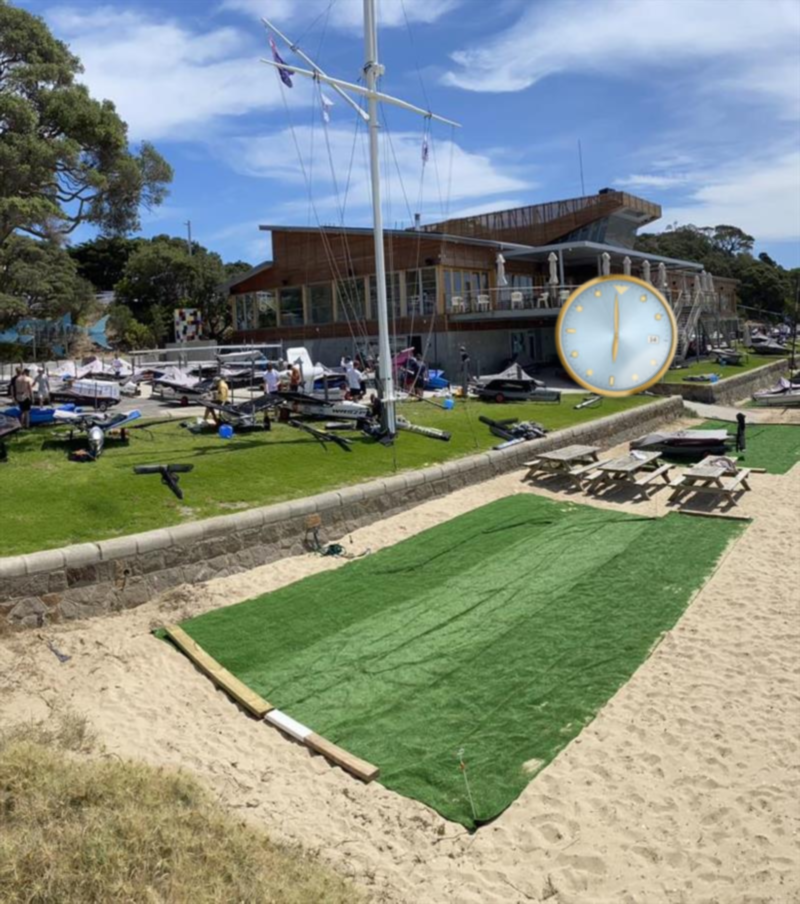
5:59
